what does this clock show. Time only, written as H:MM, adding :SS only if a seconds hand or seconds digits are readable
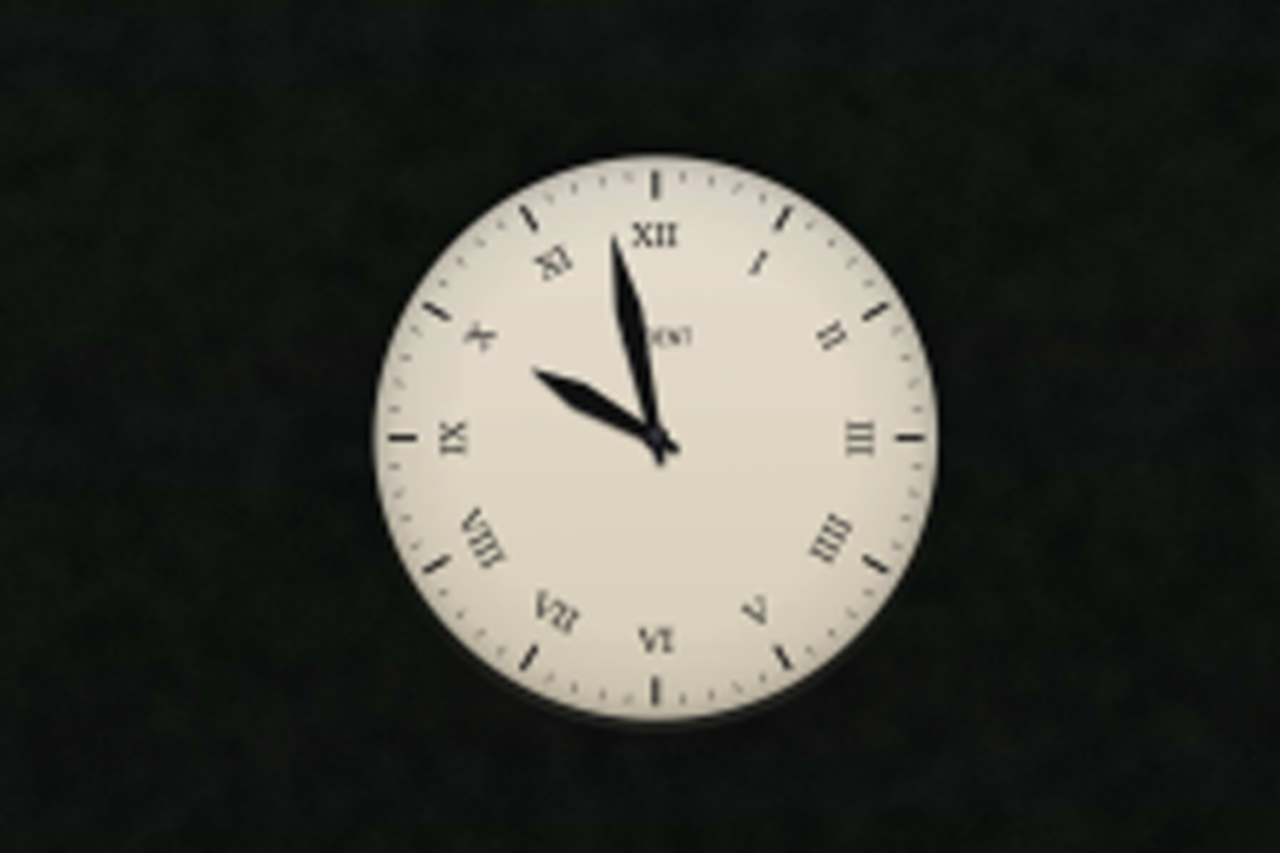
9:58
